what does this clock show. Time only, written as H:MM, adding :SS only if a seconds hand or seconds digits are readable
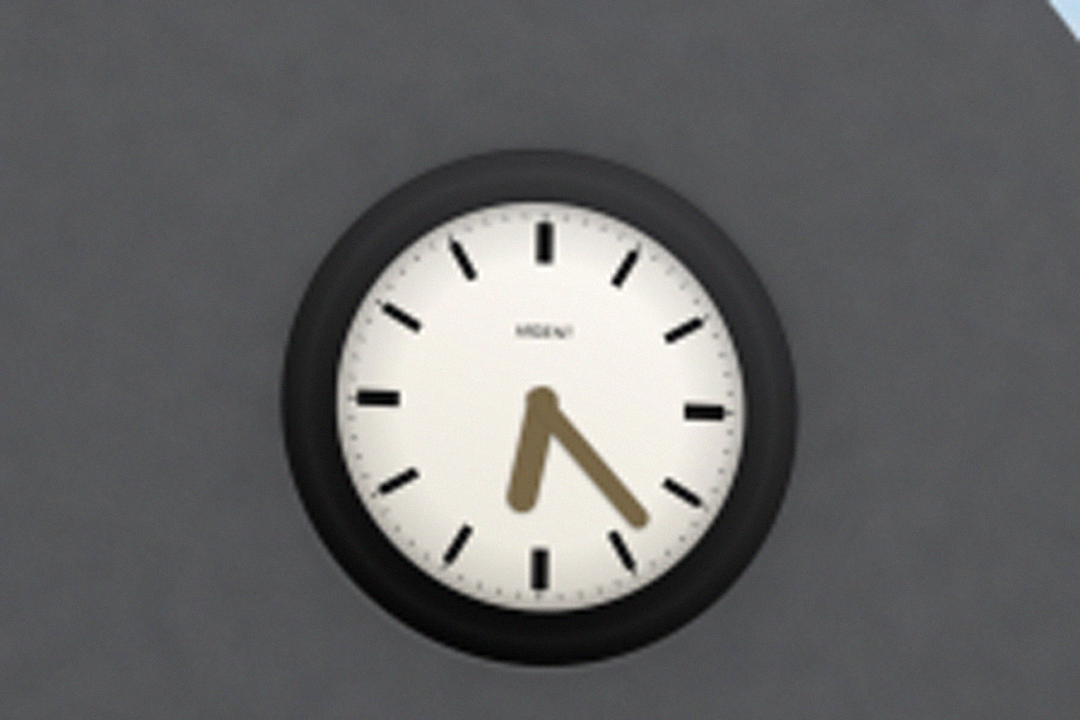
6:23
